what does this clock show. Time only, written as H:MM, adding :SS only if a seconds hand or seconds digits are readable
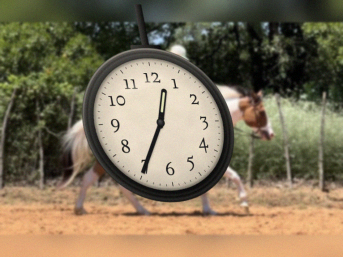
12:35
